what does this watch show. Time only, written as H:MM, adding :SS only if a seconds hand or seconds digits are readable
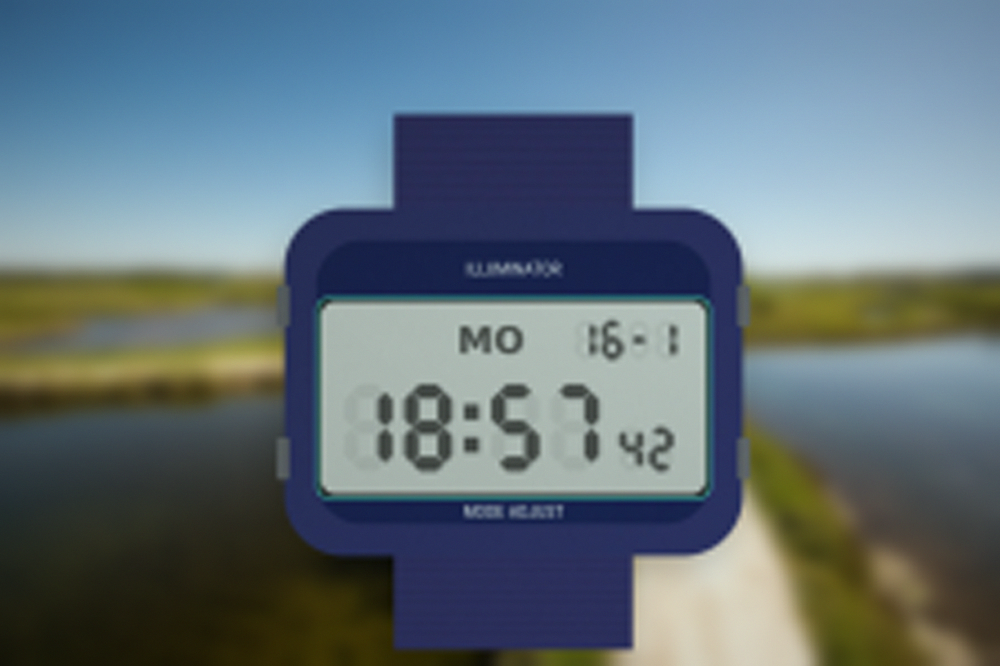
18:57:42
